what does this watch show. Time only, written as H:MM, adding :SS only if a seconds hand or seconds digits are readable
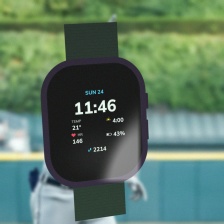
11:46
